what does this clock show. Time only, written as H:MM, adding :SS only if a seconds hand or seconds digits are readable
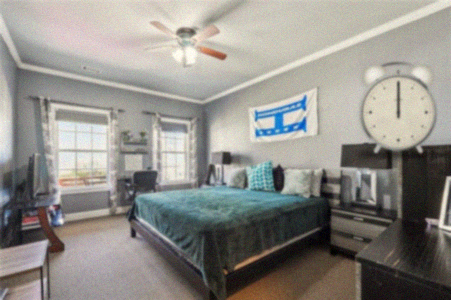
12:00
